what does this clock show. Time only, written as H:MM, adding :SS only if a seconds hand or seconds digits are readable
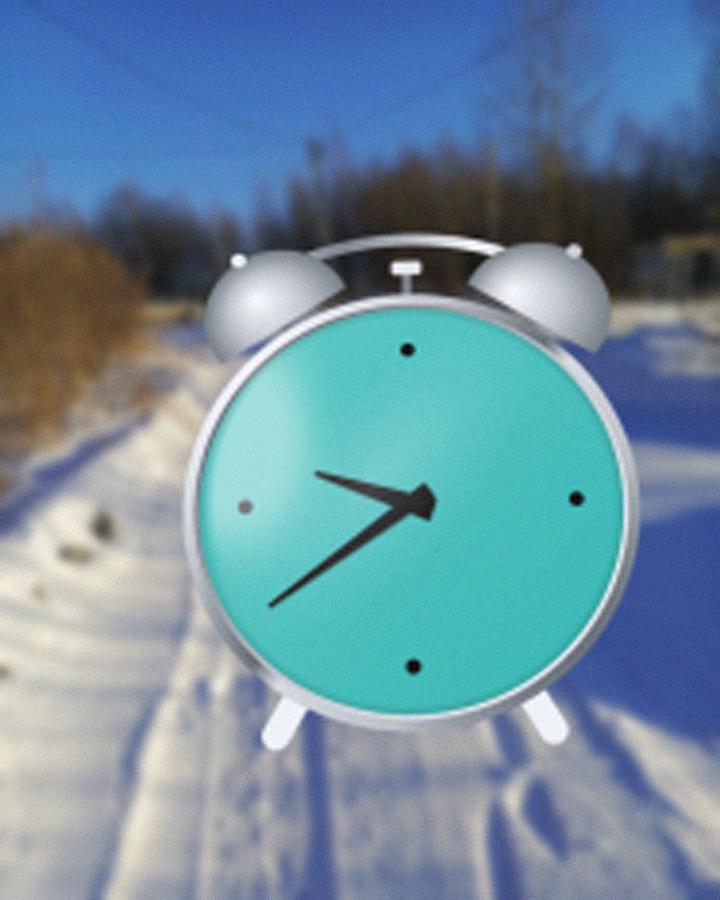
9:39
